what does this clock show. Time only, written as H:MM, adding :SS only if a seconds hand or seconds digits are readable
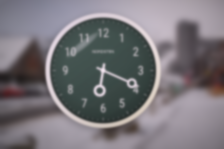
6:19
